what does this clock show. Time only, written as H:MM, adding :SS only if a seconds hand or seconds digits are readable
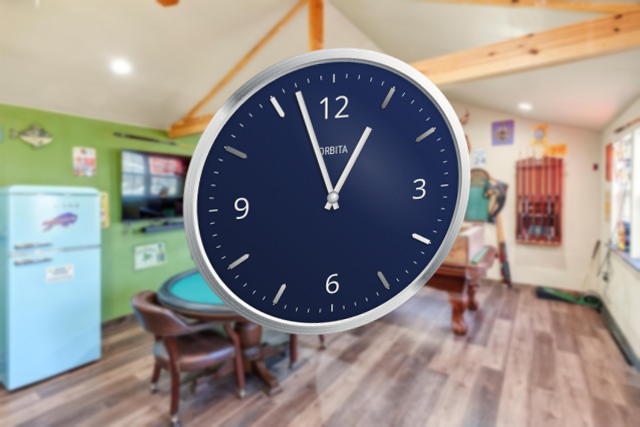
12:57
